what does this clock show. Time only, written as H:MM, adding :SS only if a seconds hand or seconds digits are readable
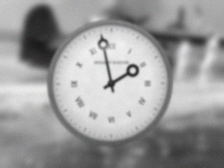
1:58
